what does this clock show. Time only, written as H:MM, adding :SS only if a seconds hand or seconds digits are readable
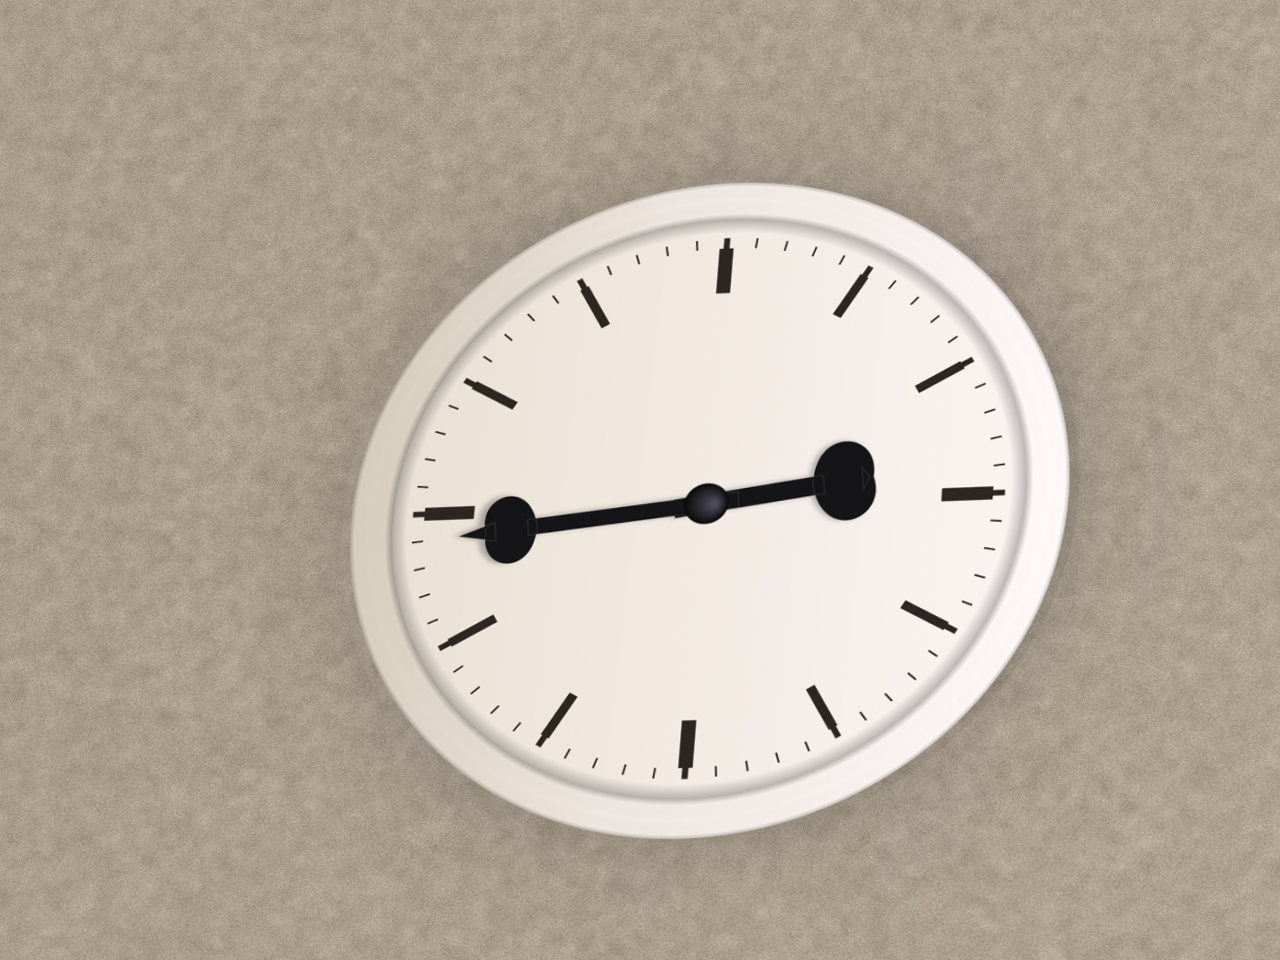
2:44
